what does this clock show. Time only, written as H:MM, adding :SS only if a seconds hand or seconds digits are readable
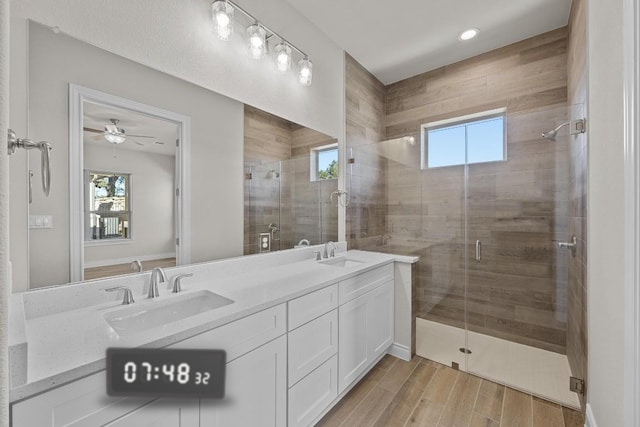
7:48:32
